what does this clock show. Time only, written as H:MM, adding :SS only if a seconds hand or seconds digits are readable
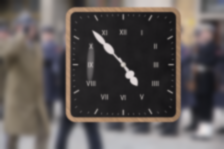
4:53
